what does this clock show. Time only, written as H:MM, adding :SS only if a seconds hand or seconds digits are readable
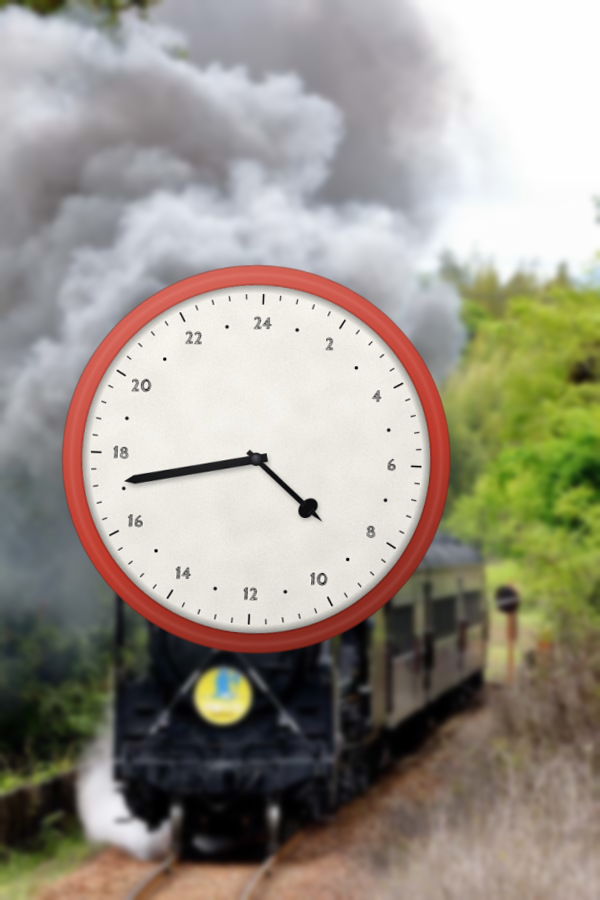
8:43
